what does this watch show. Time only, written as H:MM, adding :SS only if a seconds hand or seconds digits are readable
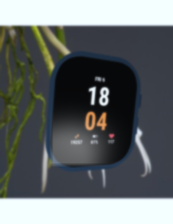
18:04
